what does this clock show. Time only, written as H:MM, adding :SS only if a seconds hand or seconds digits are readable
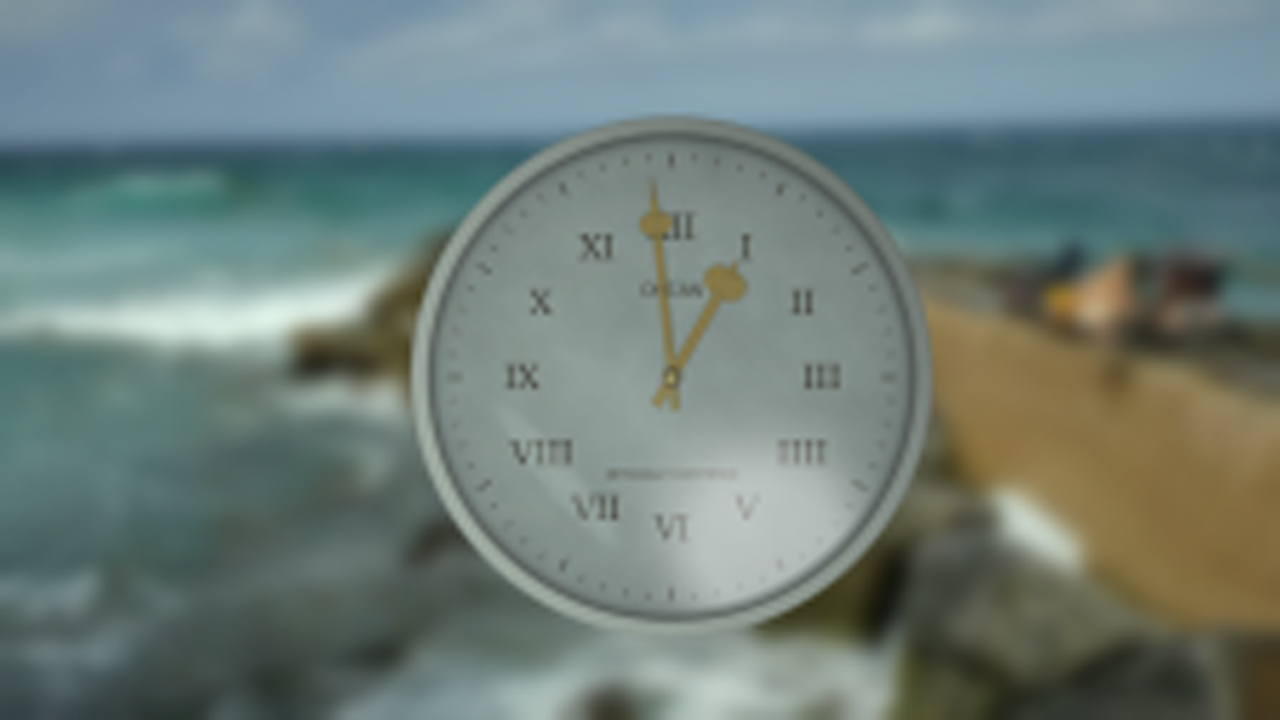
12:59
